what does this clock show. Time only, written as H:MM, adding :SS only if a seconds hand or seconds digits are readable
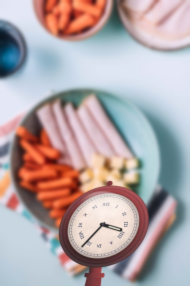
3:36
